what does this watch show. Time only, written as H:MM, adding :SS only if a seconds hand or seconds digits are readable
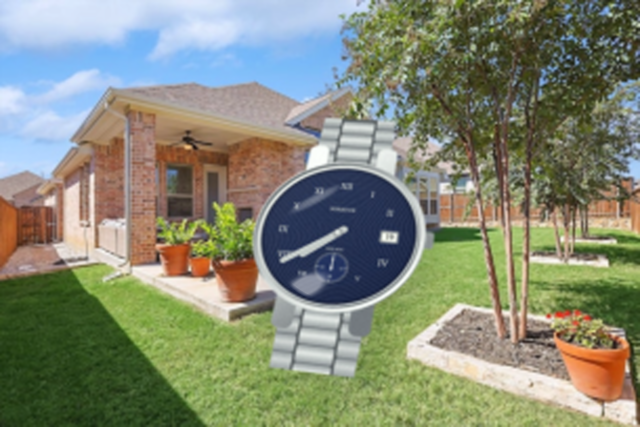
7:39
